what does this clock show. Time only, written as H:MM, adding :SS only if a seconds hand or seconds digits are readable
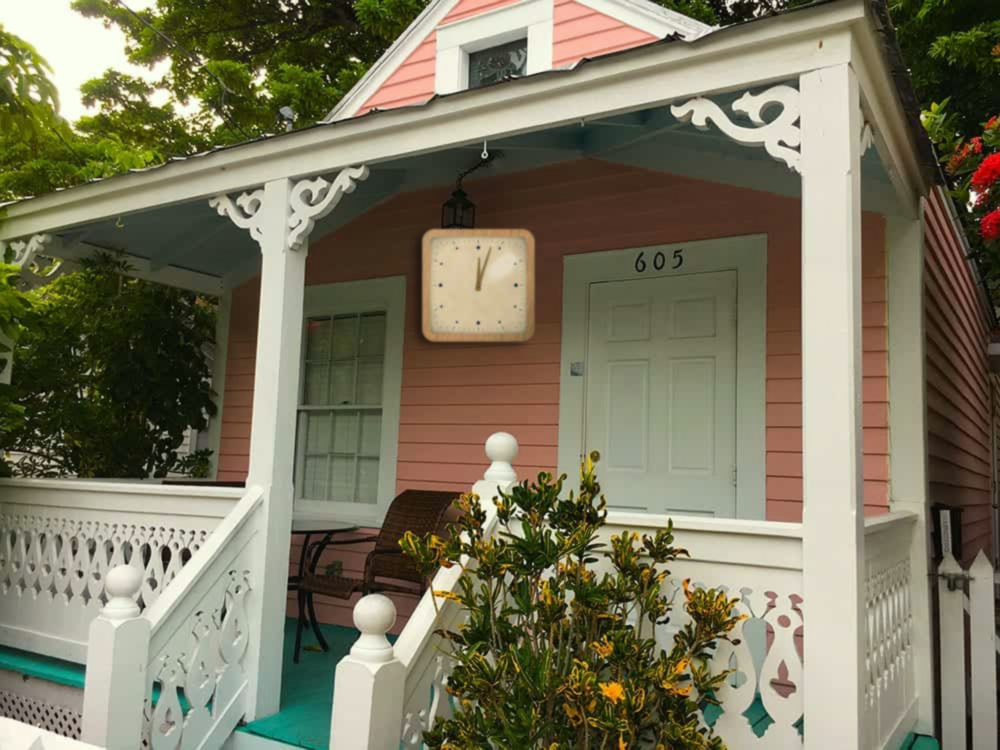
12:03
